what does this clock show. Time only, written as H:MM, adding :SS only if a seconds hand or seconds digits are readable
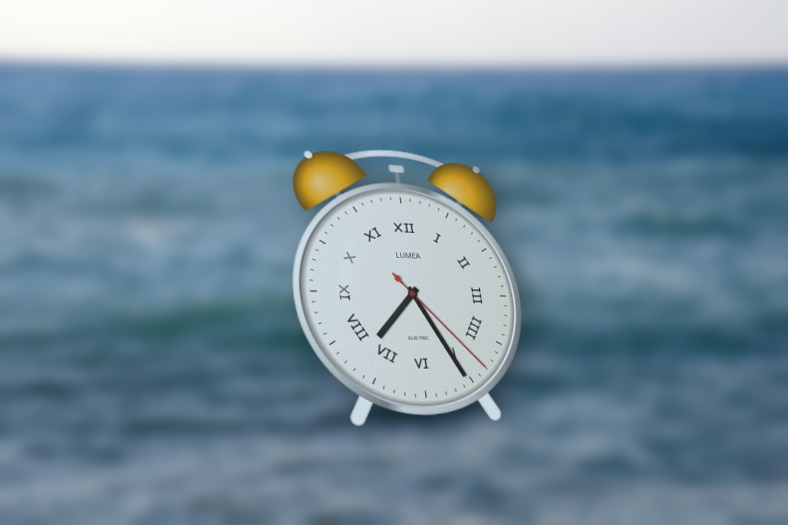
7:25:23
